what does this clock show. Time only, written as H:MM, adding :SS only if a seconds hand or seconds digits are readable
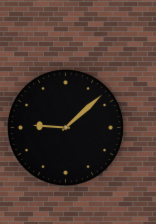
9:08
